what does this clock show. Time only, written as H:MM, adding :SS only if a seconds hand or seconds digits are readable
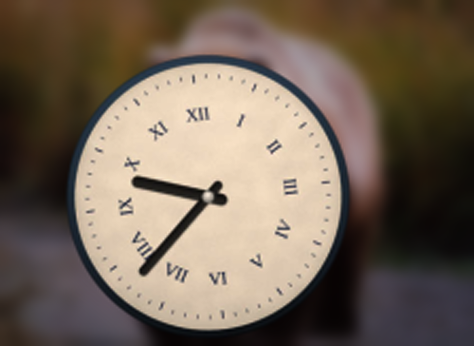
9:38
